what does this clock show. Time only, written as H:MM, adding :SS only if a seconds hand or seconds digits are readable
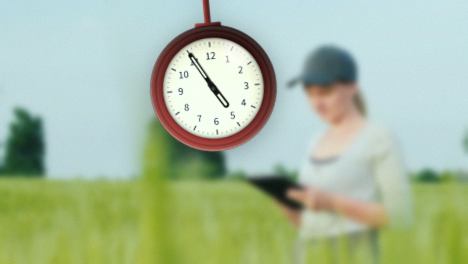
4:55
